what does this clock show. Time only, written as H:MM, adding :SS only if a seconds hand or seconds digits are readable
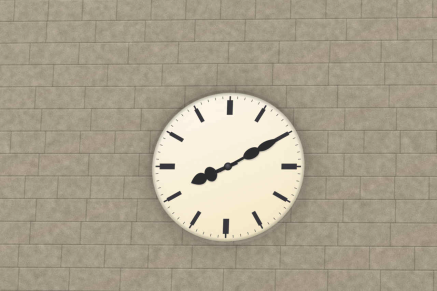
8:10
